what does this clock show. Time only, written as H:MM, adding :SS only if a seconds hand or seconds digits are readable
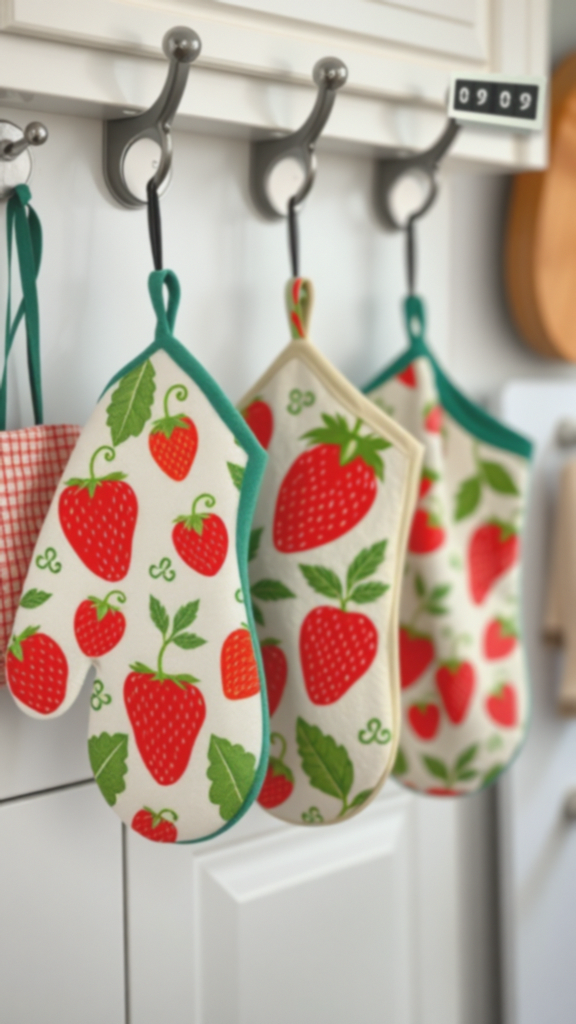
9:09
